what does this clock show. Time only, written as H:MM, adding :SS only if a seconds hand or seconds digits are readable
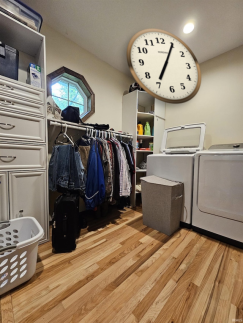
7:05
